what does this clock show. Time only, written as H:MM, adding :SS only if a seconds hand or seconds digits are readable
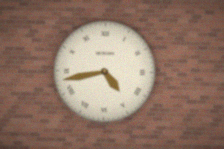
4:43
